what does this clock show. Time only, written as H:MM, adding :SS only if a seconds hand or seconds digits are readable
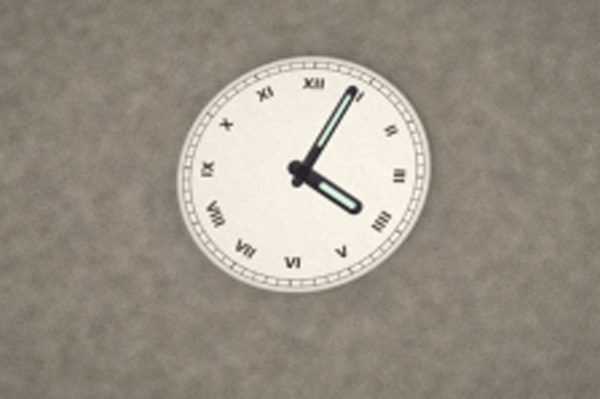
4:04
